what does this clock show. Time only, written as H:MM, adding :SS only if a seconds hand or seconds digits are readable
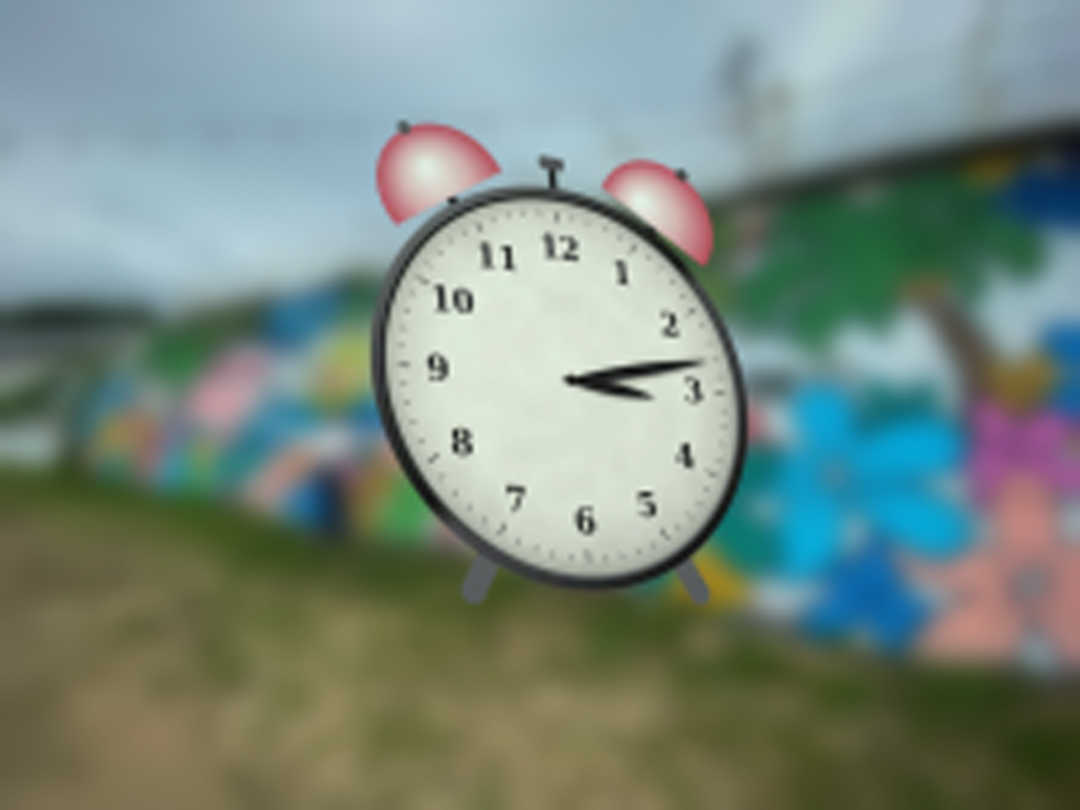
3:13
